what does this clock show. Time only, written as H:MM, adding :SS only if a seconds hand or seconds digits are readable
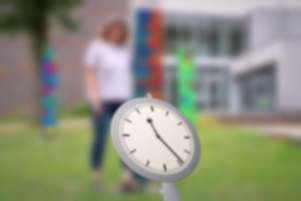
11:24
